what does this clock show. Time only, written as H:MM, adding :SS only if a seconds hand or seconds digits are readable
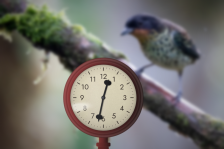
12:32
